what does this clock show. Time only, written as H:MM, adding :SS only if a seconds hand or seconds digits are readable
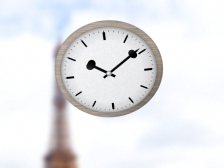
10:09
